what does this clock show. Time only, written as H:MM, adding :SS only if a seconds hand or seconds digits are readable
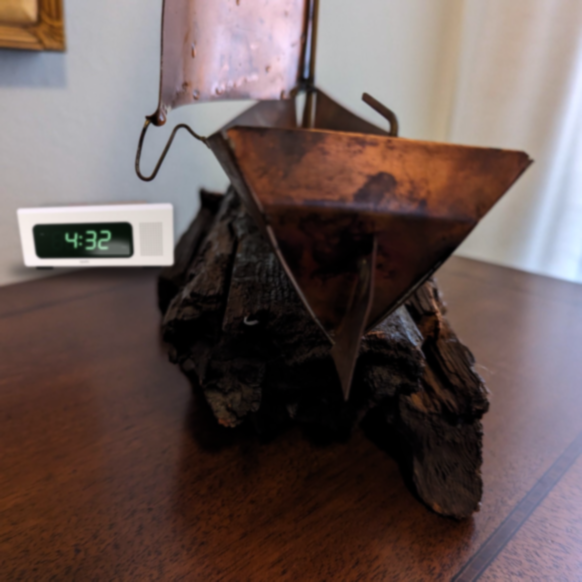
4:32
